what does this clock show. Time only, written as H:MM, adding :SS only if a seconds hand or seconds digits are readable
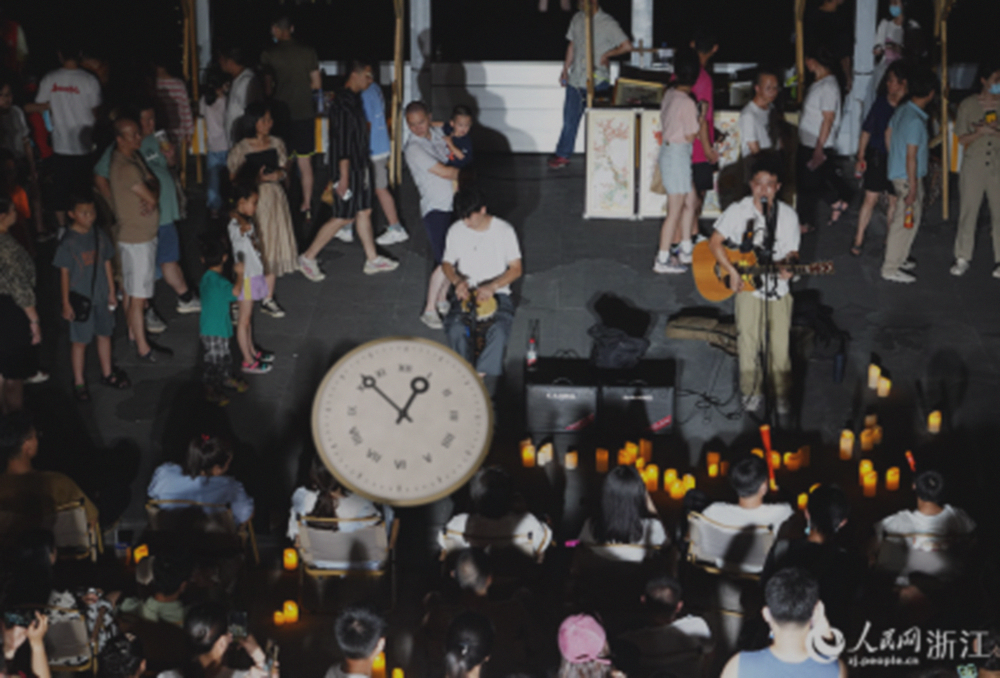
12:52
